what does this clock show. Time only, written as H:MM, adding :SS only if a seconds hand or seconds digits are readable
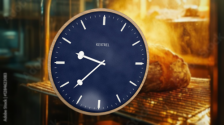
9:38
